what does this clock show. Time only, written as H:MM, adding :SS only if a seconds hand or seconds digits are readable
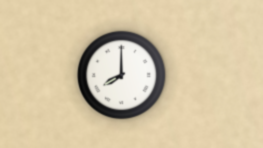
8:00
